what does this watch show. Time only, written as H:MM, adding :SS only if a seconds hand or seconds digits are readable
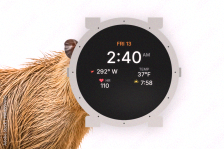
2:40
